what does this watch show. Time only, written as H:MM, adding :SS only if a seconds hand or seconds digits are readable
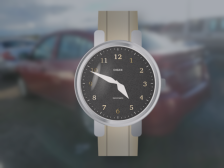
4:49
